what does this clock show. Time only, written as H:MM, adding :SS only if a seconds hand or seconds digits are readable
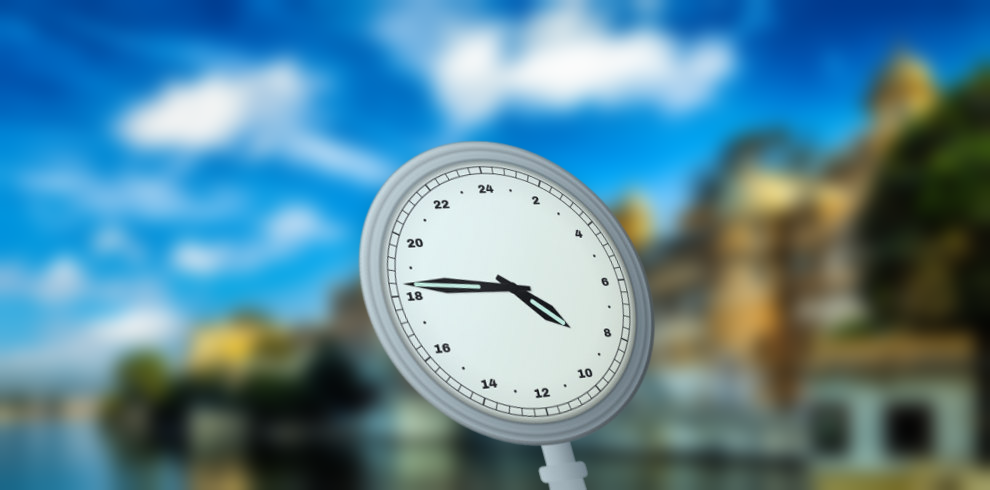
8:46
